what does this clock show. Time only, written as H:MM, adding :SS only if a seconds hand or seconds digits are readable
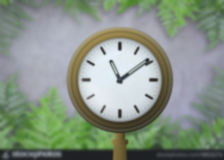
11:09
